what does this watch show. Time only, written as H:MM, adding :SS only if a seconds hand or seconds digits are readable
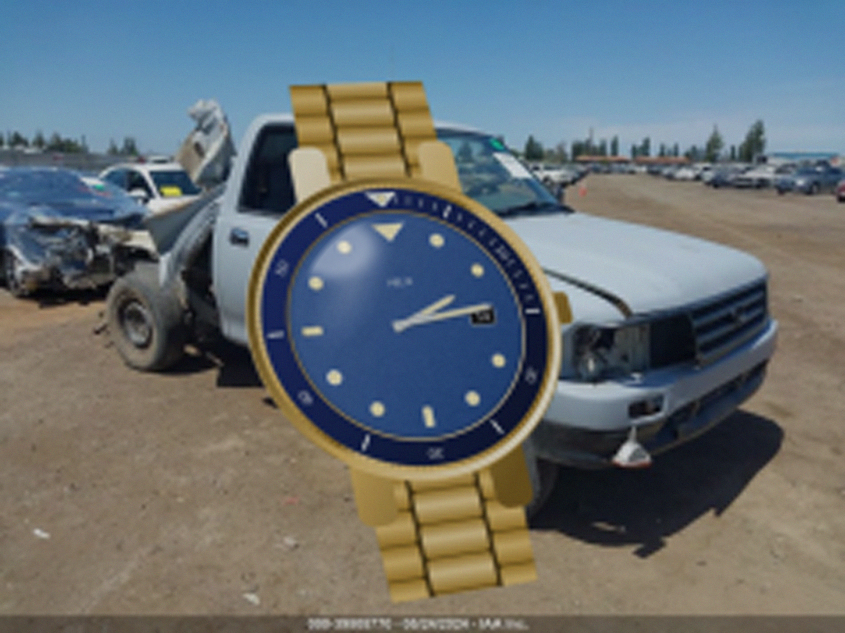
2:14
